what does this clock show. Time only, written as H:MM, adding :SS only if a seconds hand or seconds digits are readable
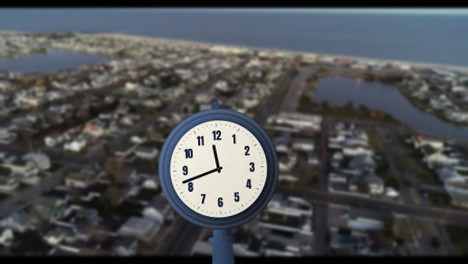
11:42
